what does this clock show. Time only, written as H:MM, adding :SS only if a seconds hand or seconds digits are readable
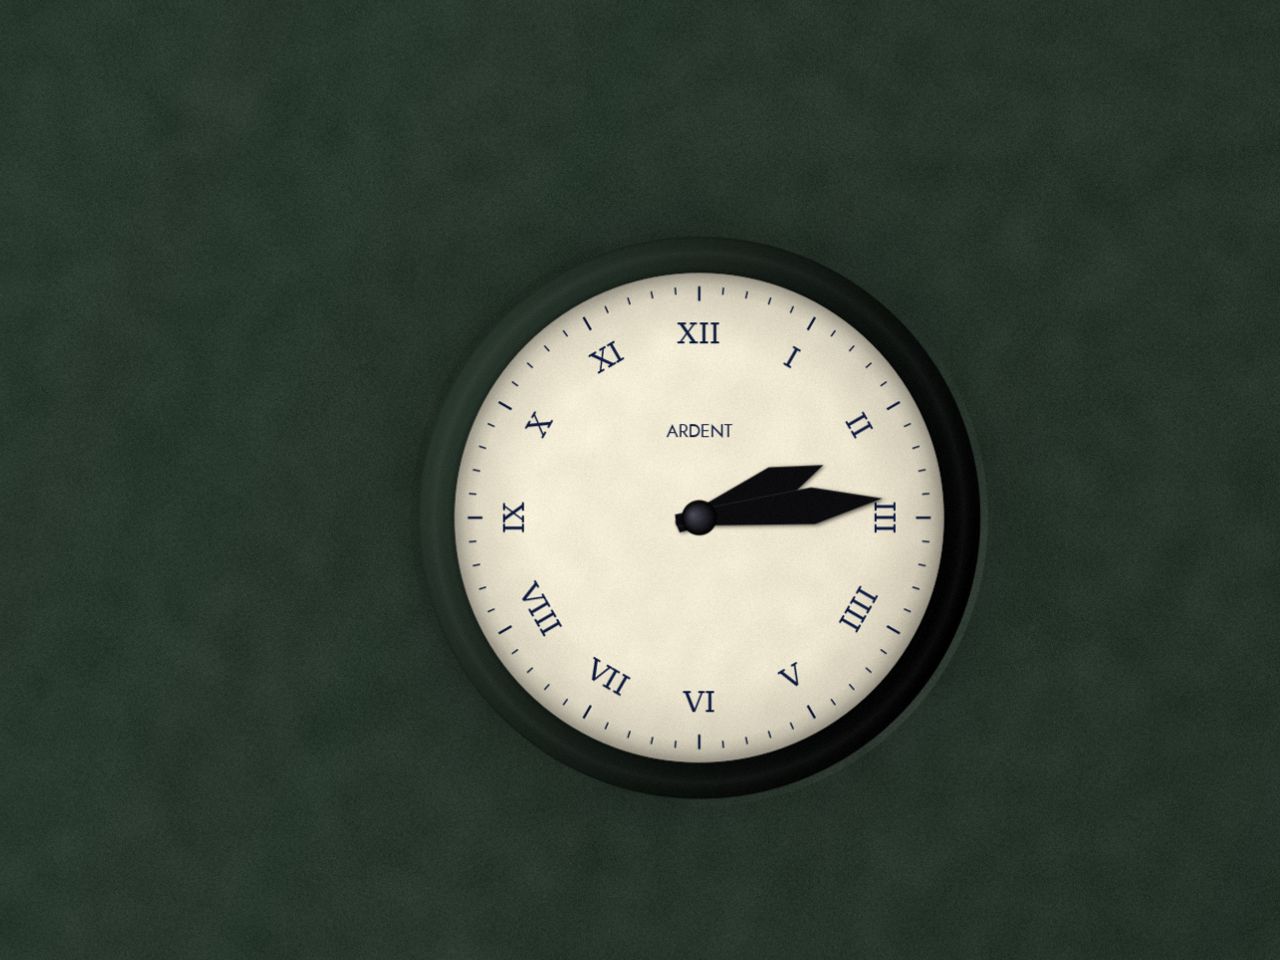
2:14
